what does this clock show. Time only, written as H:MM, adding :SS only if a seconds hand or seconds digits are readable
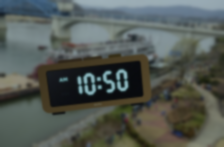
10:50
